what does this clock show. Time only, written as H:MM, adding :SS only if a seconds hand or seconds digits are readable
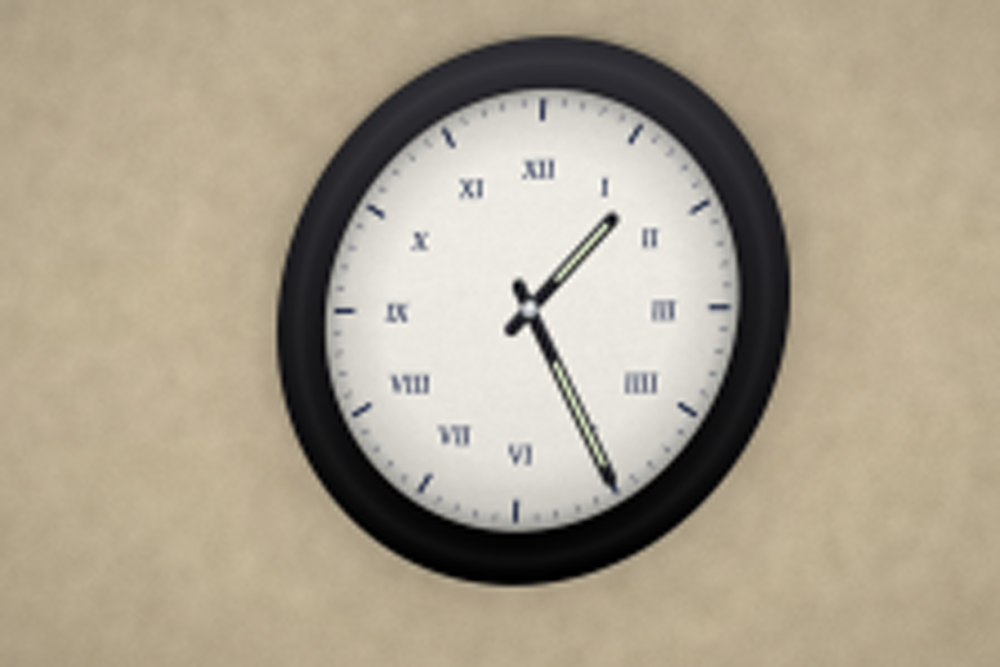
1:25
